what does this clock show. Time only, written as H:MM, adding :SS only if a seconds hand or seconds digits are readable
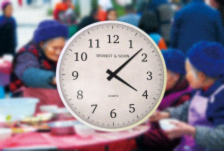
4:08
